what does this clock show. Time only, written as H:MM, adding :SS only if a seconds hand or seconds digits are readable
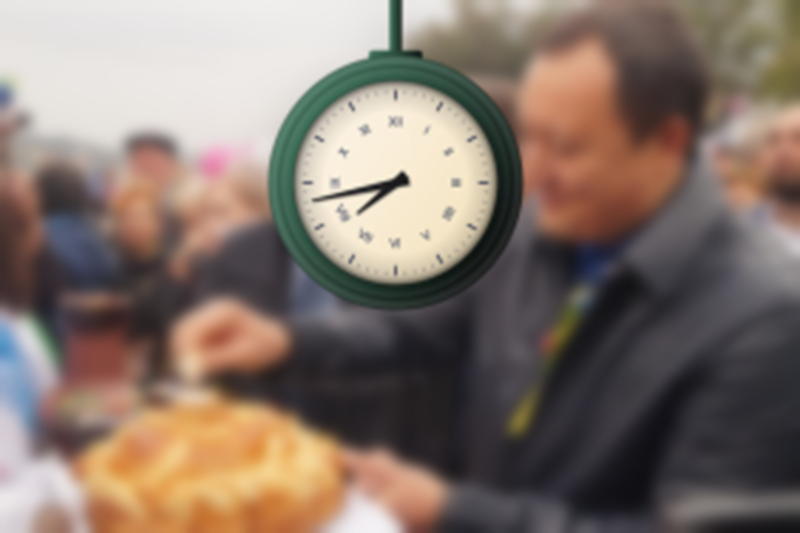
7:43
